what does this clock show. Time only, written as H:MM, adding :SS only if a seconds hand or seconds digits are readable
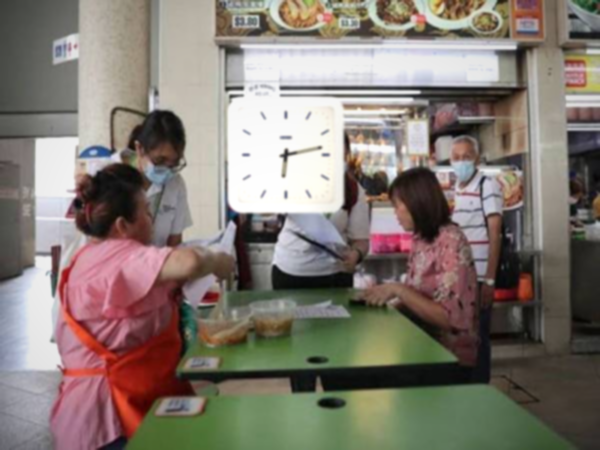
6:13
